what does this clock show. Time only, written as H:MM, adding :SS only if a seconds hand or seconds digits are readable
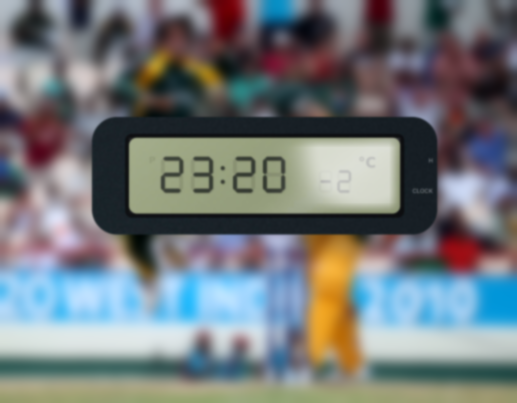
23:20
